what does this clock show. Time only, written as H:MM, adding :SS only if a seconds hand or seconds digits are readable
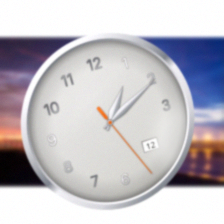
1:10:26
